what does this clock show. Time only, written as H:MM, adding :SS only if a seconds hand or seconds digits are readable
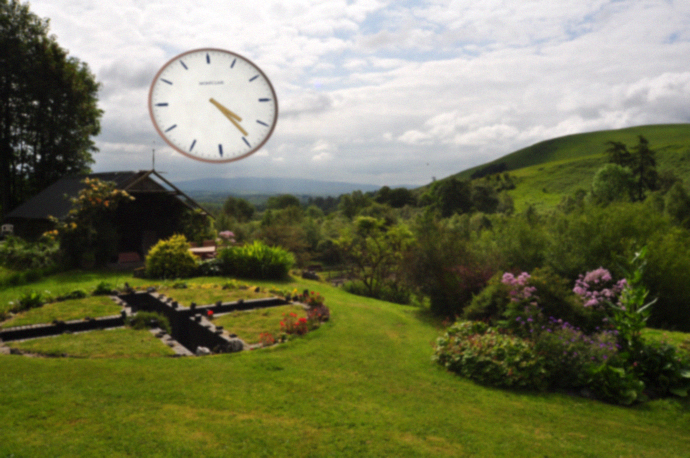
4:24
